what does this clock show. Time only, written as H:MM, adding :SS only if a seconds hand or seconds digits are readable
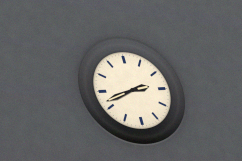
2:42
